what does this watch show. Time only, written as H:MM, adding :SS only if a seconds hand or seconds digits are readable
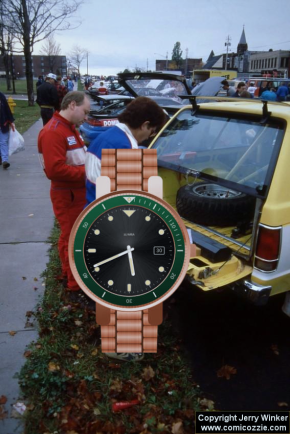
5:41
